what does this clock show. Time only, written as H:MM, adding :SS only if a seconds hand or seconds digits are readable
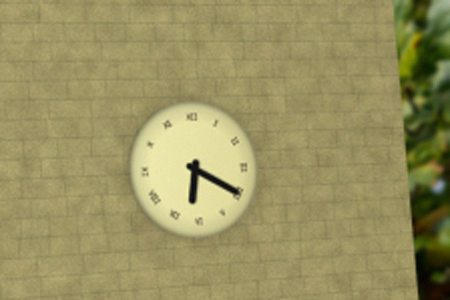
6:20
